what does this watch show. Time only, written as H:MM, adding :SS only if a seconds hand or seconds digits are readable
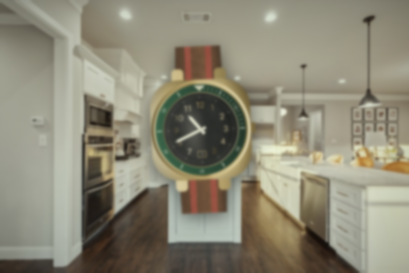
10:41
